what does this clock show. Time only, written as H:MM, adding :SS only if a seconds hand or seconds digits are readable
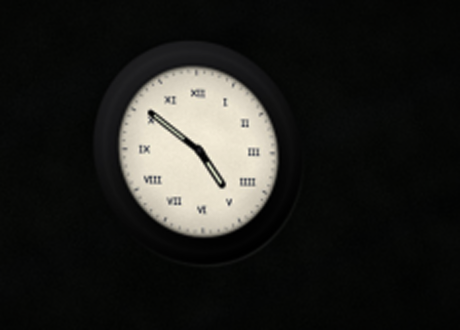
4:51
